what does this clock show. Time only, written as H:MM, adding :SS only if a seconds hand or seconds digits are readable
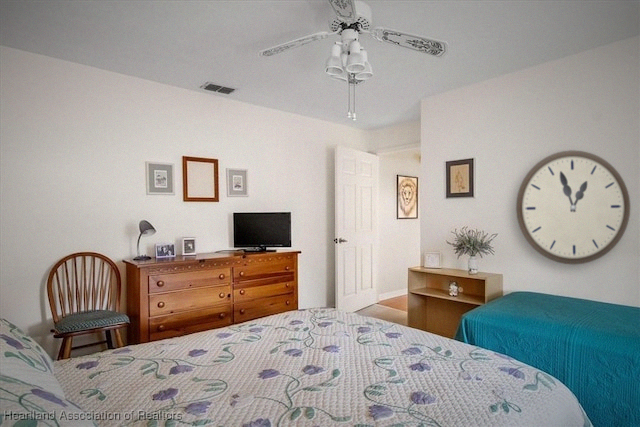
12:57
